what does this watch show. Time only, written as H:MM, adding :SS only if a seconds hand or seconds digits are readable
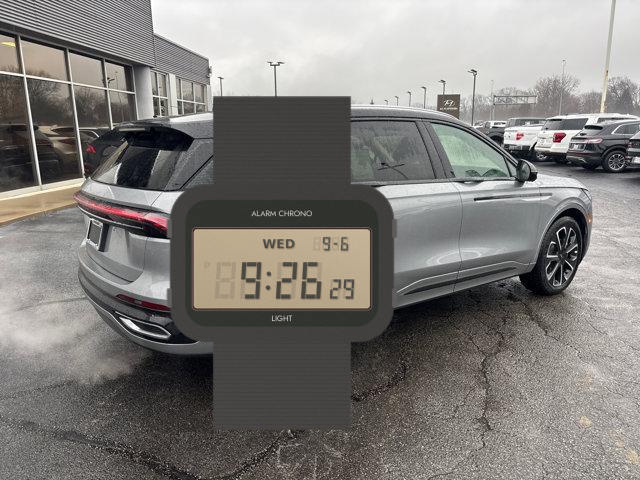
9:26:29
